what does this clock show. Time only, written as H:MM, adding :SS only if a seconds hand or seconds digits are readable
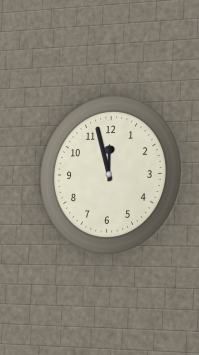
11:57
